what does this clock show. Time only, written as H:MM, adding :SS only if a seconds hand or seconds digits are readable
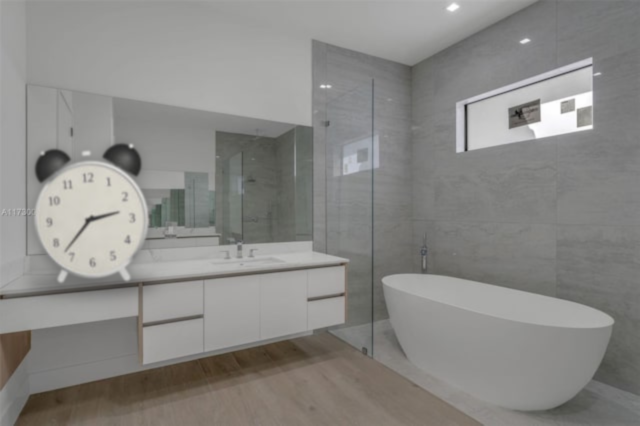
2:37
